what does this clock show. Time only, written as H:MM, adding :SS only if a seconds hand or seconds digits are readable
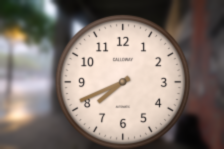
7:41
